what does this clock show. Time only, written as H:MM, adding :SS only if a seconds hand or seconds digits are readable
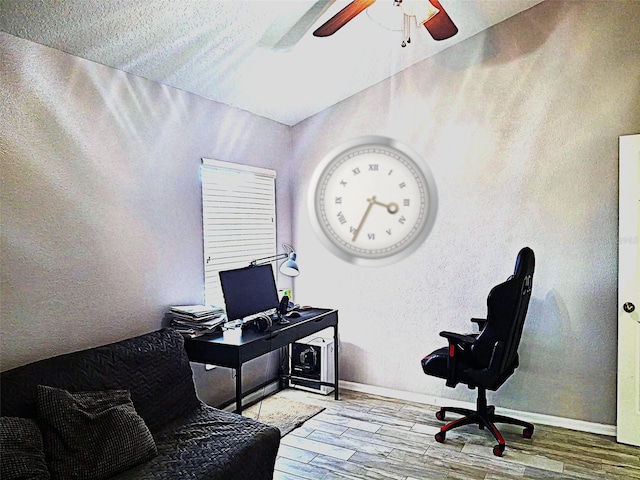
3:34
